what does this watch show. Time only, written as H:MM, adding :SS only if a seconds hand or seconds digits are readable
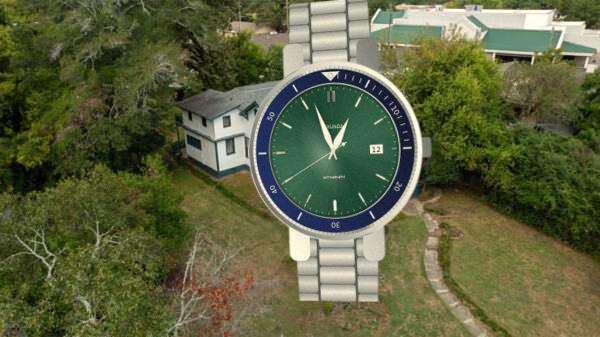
12:56:40
